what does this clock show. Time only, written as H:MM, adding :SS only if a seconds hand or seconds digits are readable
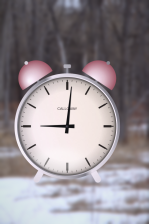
9:01
